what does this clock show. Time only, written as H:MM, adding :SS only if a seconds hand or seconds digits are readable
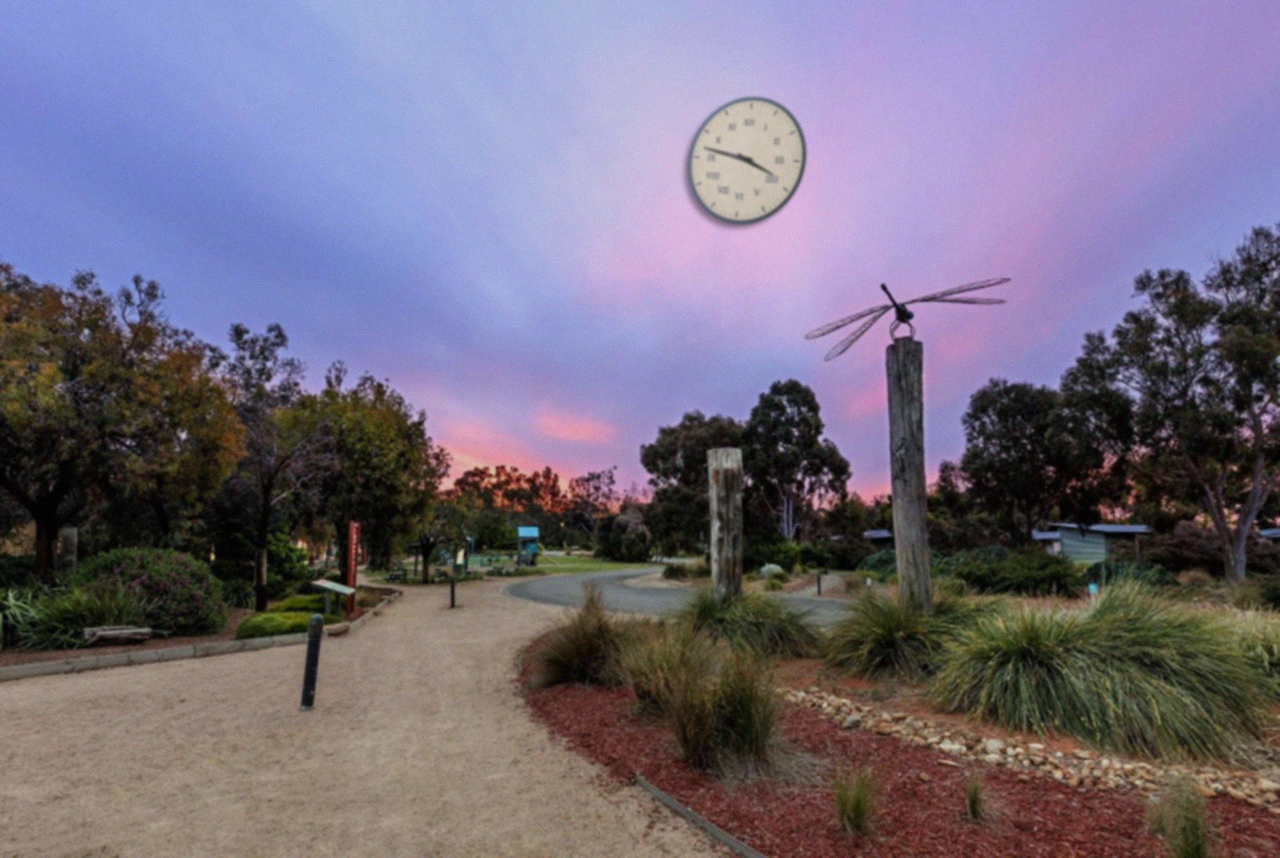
3:47
